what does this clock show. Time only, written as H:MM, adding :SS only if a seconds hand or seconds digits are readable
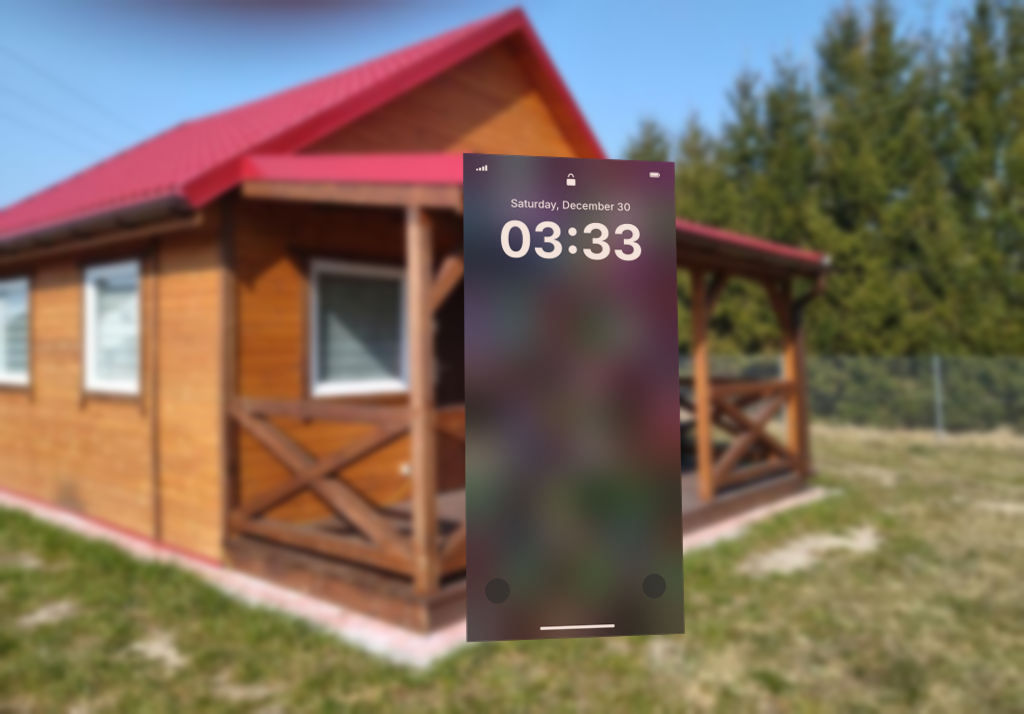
3:33
